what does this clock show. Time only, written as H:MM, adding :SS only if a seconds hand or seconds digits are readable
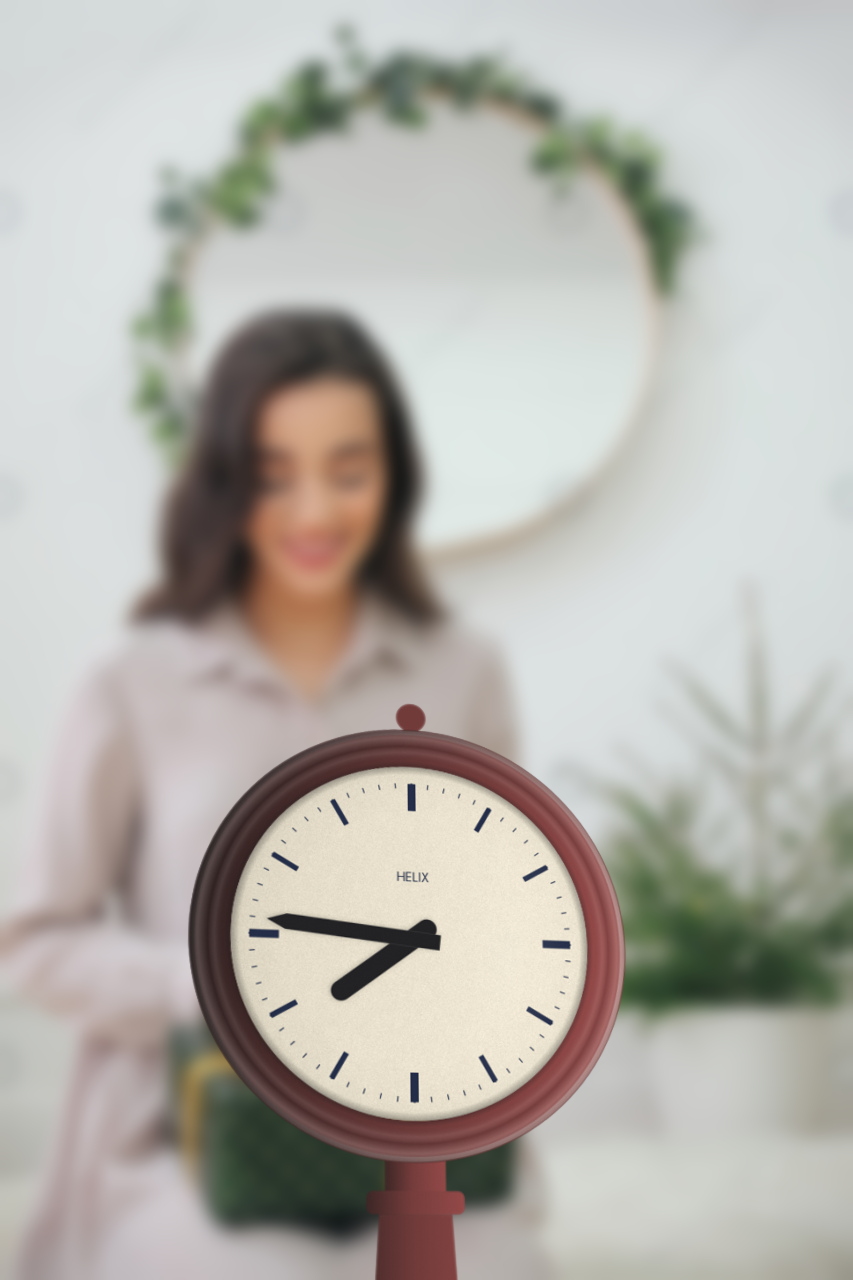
7:46
